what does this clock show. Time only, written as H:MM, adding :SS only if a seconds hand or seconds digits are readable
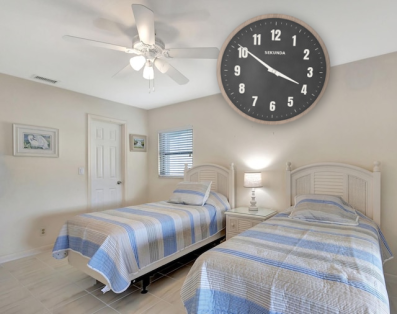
3:51
